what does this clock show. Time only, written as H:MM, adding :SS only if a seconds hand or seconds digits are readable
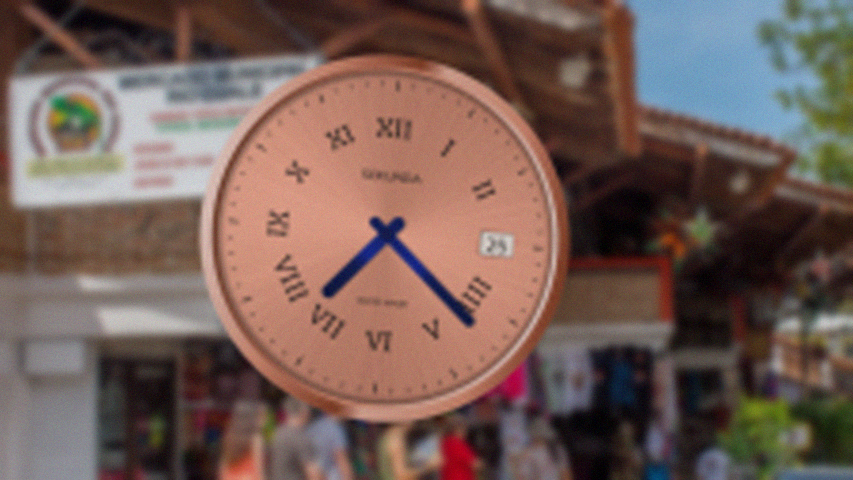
7:22
